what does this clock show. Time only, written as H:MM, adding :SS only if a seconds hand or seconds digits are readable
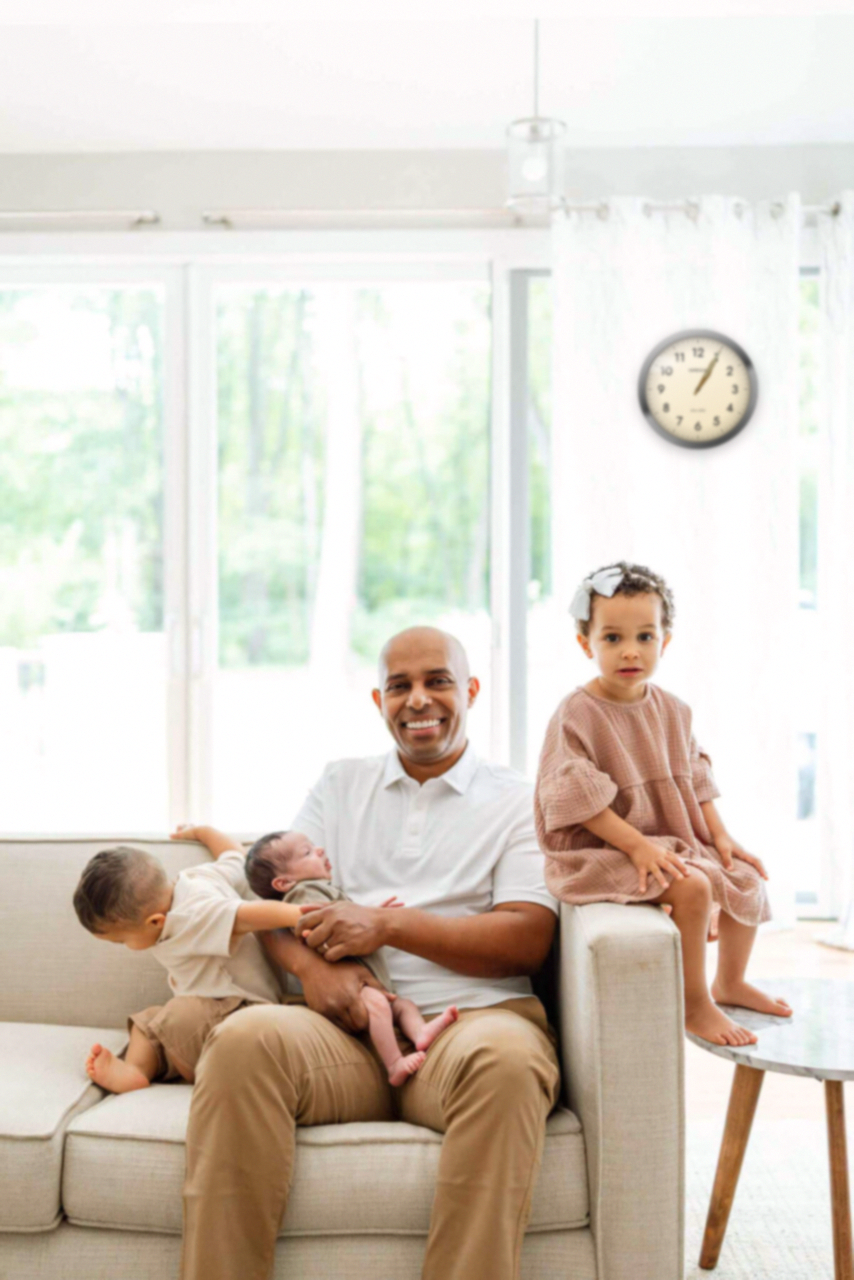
1:05
